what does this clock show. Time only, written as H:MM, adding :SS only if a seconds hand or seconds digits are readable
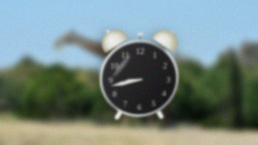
8:43
